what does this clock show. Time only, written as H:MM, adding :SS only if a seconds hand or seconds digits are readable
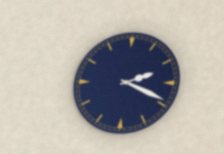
2:19
